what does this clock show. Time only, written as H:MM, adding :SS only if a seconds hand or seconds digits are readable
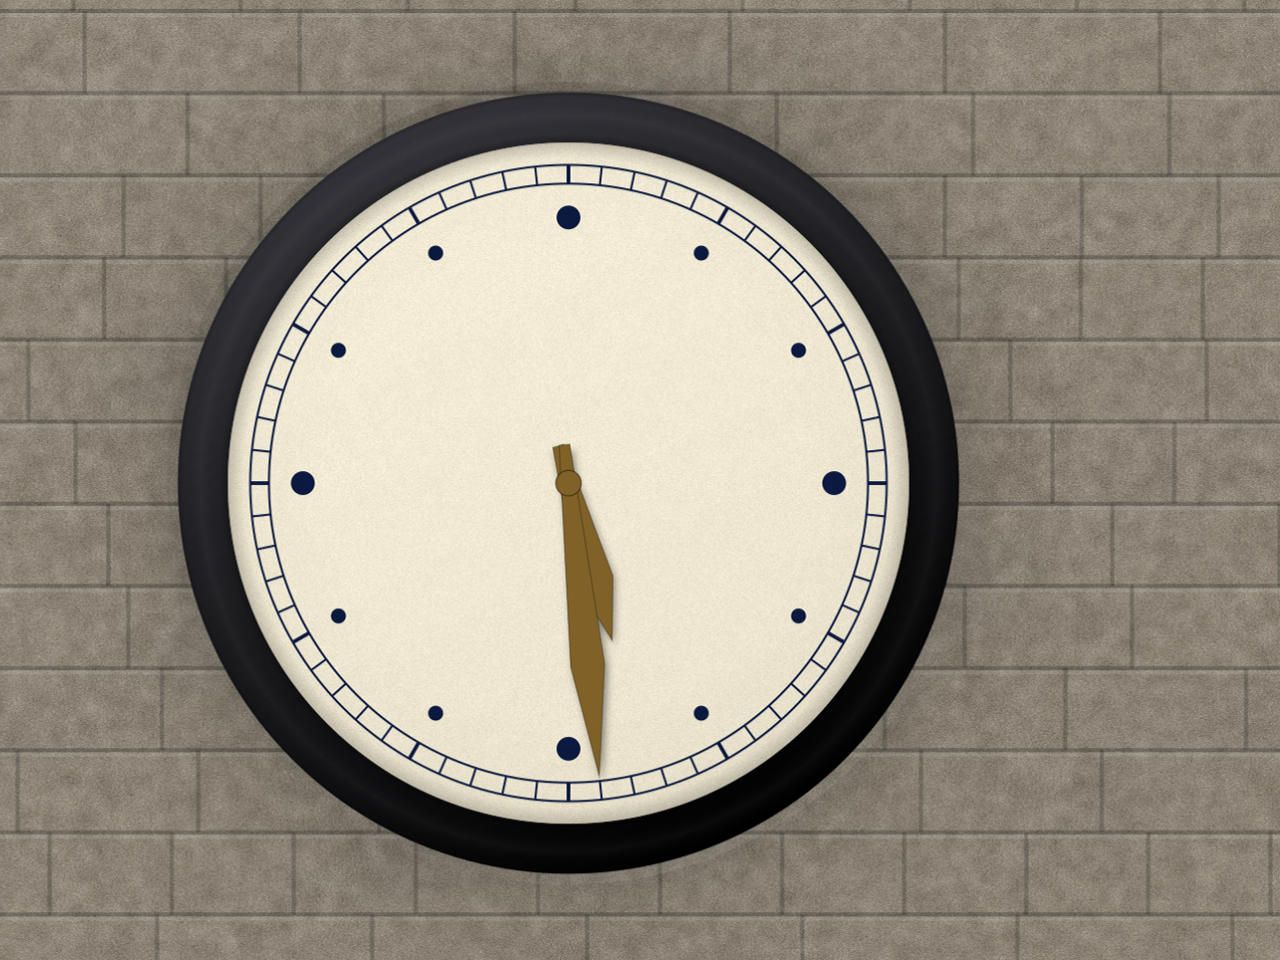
5:29
